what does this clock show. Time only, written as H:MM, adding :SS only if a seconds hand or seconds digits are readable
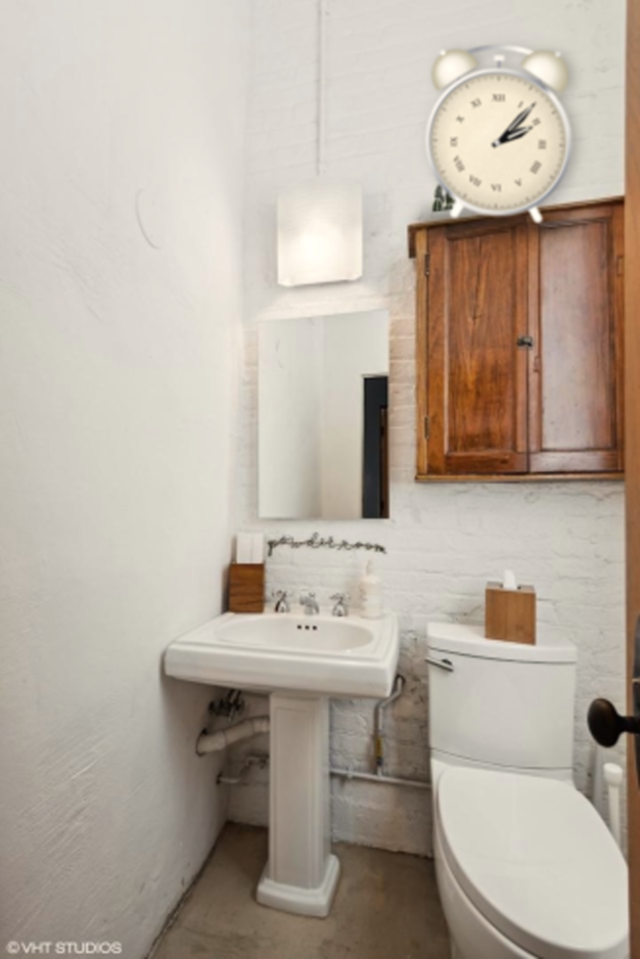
2:07
